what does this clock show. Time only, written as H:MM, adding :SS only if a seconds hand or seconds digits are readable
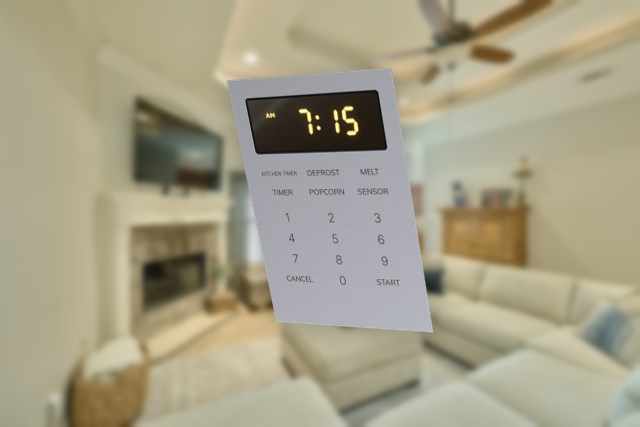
7:15
